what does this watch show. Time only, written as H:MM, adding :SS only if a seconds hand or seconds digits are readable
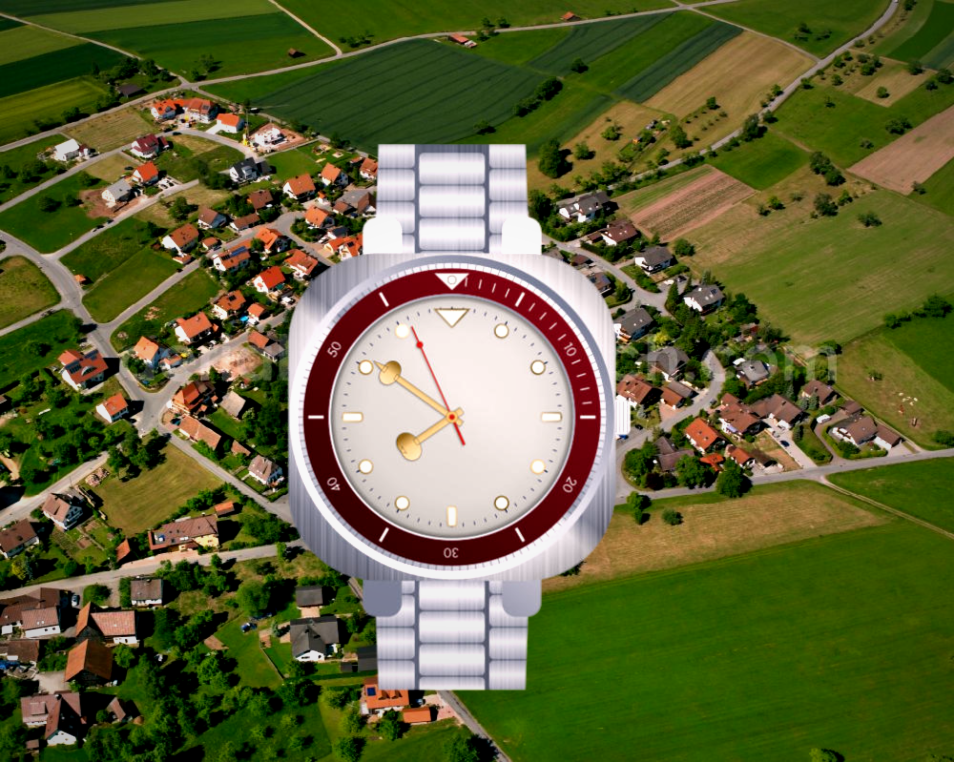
7:50:56
